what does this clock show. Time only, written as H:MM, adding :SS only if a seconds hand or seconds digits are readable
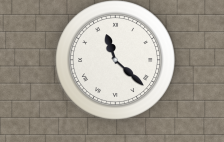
11:22
